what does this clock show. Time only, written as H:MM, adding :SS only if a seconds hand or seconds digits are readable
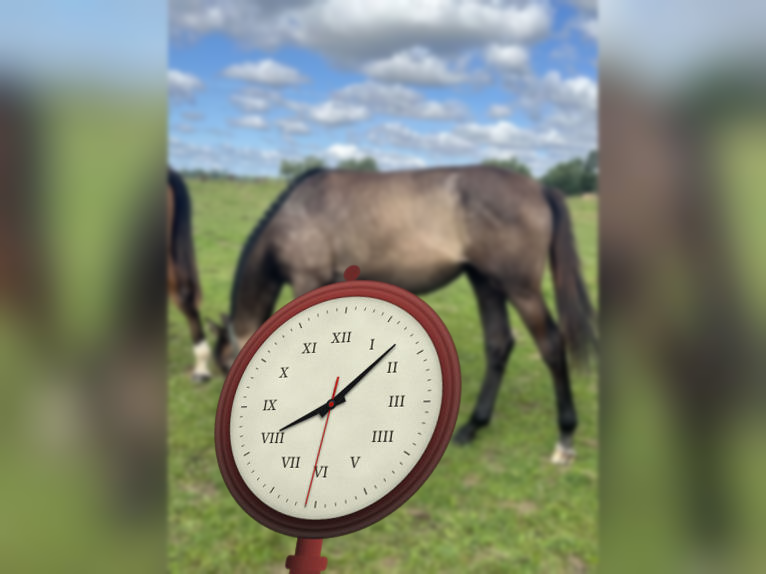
8:07:31
